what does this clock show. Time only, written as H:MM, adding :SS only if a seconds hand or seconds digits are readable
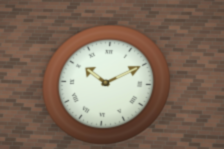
10:10
